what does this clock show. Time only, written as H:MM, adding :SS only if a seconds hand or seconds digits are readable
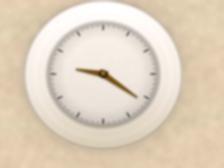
9:21
